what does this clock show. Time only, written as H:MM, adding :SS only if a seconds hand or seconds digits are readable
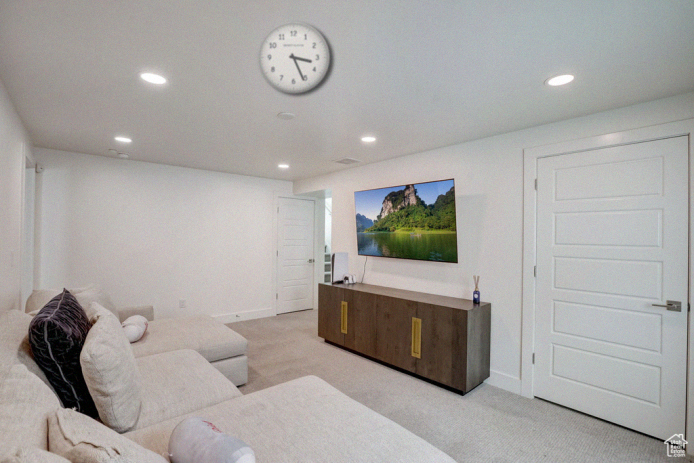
3:26
